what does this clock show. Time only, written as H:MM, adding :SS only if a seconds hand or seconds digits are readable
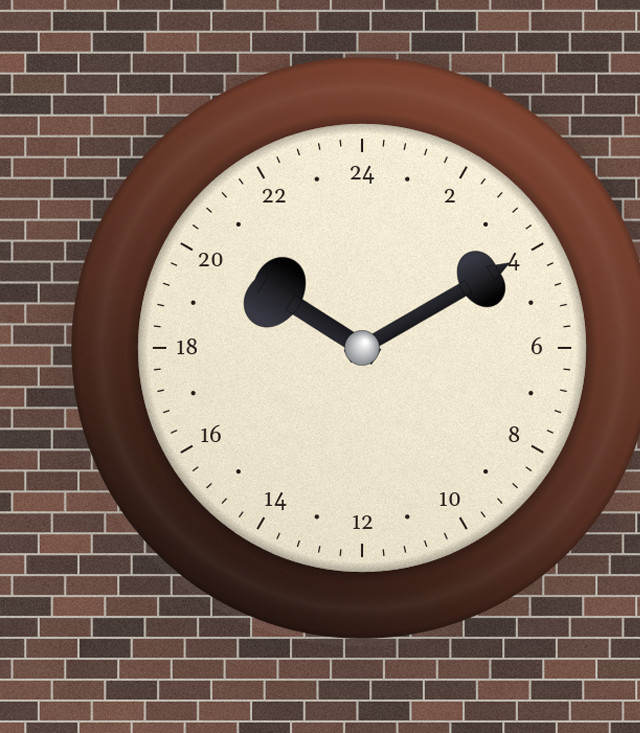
20:10
